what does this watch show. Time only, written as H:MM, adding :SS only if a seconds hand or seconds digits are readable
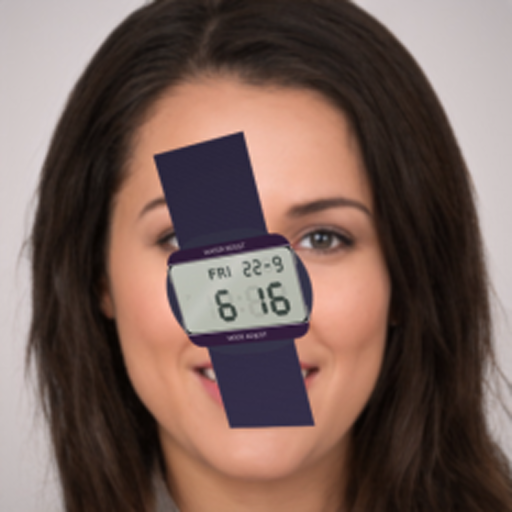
6:16
